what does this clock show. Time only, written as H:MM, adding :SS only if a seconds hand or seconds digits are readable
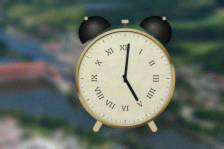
5:01
